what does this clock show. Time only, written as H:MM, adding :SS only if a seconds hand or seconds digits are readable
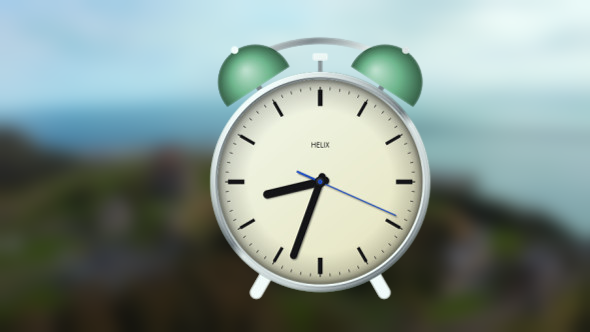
8:33:19
